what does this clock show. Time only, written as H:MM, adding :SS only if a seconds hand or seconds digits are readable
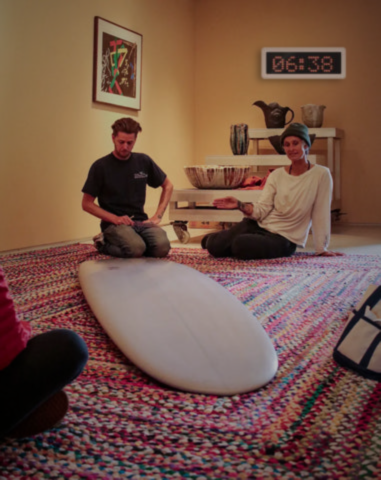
6:38
